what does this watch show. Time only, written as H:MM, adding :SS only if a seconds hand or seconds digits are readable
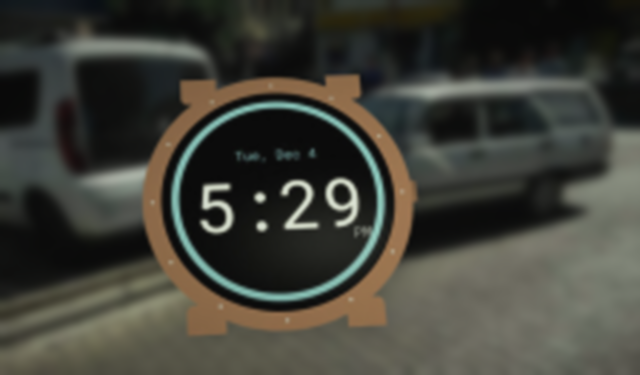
5:29
